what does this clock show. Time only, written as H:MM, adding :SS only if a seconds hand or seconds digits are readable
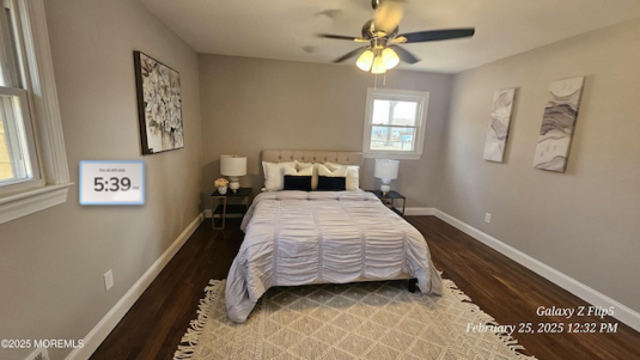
5:39
